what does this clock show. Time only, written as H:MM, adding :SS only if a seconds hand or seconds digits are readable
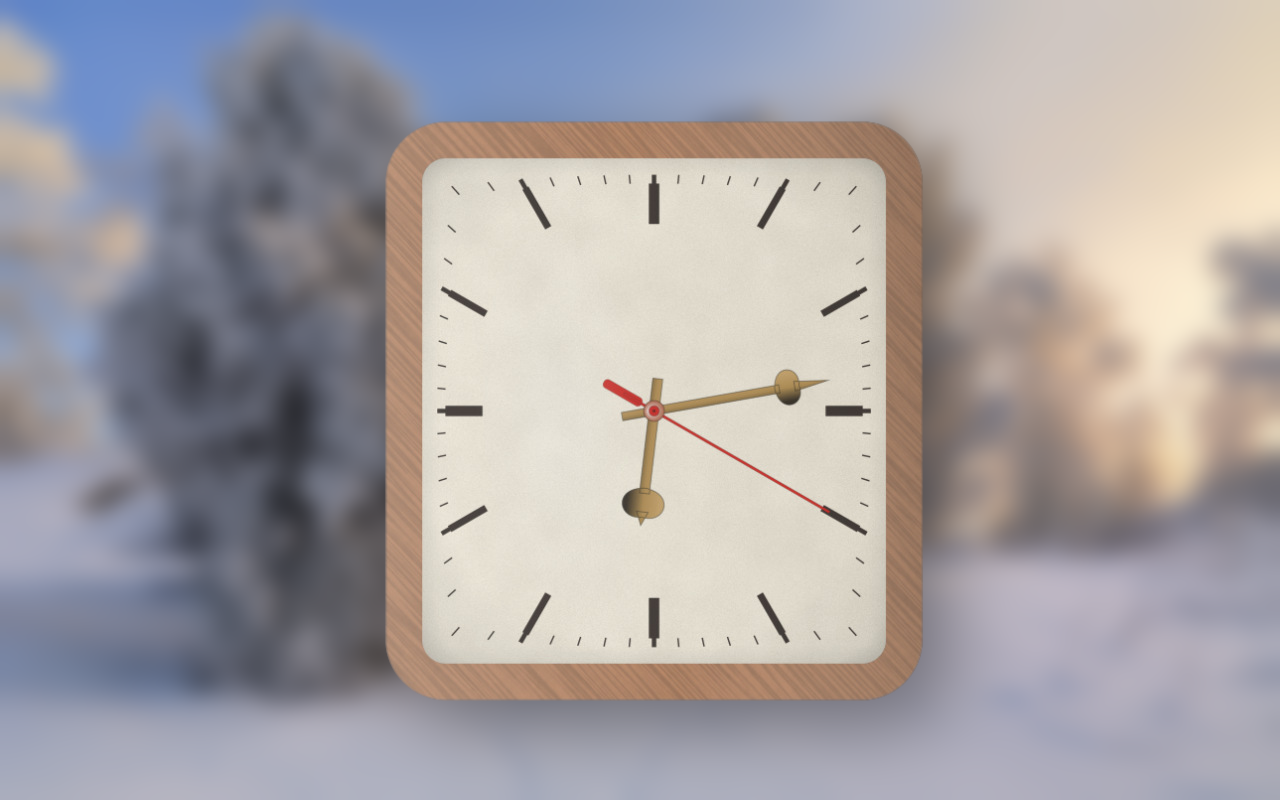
6:13:20
